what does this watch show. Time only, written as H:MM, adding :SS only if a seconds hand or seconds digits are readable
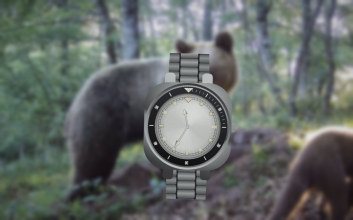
11:35
